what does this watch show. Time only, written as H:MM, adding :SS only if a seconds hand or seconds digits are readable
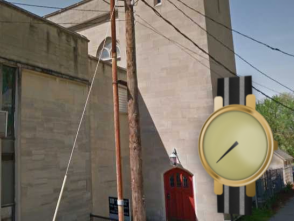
7:38
